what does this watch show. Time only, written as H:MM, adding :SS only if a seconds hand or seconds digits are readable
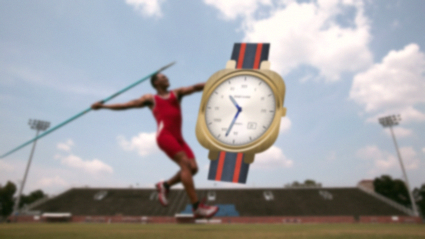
10:33
